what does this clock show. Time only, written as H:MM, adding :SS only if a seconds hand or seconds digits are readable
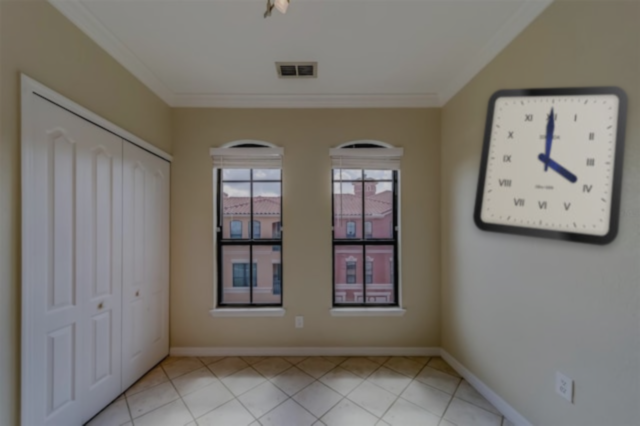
4:00
